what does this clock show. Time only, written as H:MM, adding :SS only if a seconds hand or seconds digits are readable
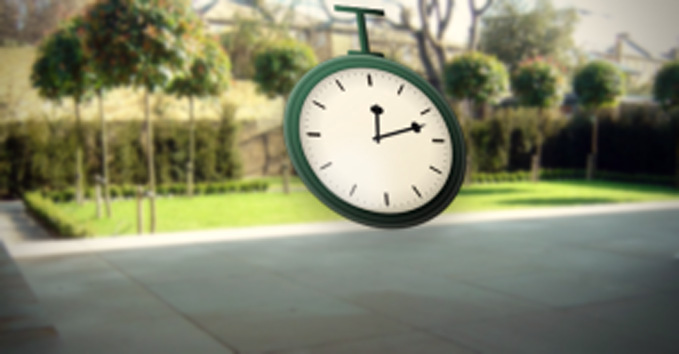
12:12
